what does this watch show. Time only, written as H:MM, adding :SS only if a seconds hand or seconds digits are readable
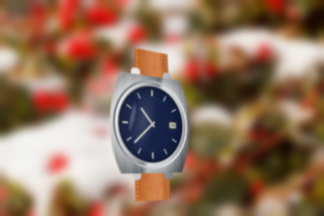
10:38
